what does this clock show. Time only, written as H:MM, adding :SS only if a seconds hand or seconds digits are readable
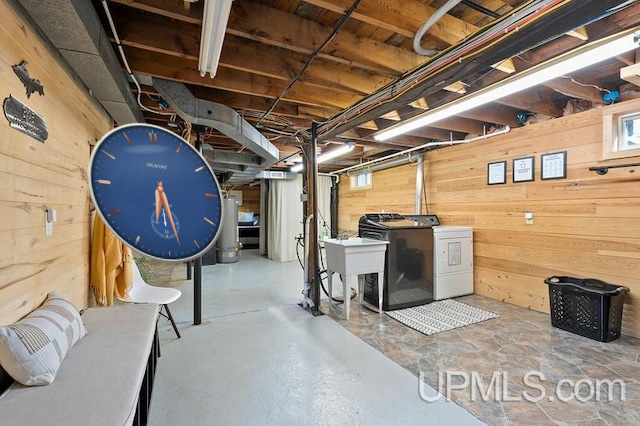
6:28
